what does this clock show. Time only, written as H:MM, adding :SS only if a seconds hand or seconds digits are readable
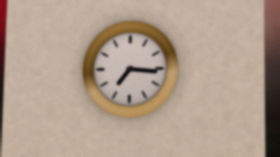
7:16
